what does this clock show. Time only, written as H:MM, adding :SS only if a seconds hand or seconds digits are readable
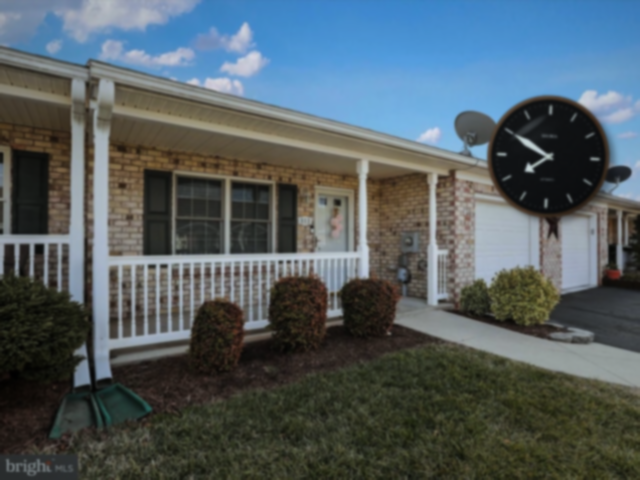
7:50
